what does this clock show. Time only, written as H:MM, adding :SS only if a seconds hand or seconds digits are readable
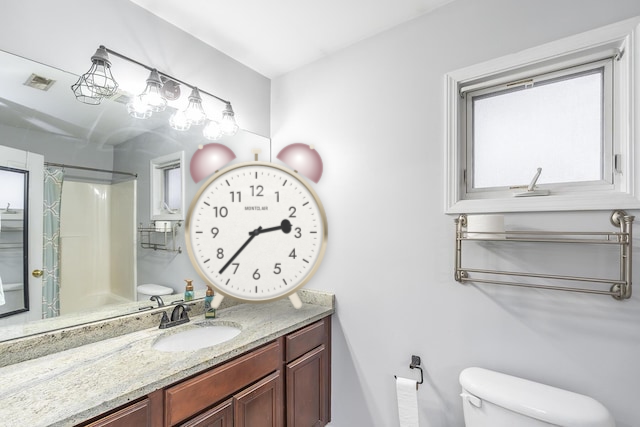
2:37
